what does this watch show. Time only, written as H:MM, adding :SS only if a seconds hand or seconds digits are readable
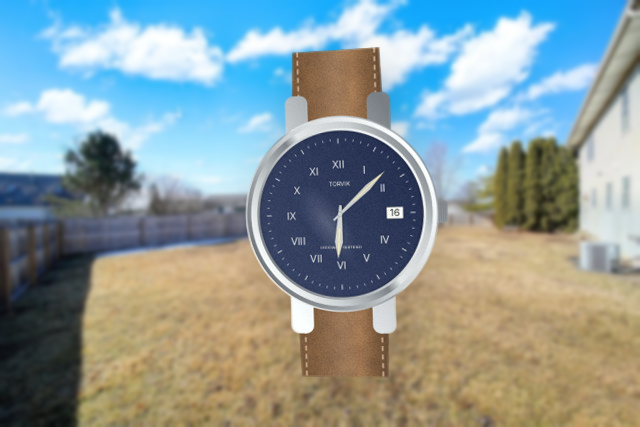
6:08
